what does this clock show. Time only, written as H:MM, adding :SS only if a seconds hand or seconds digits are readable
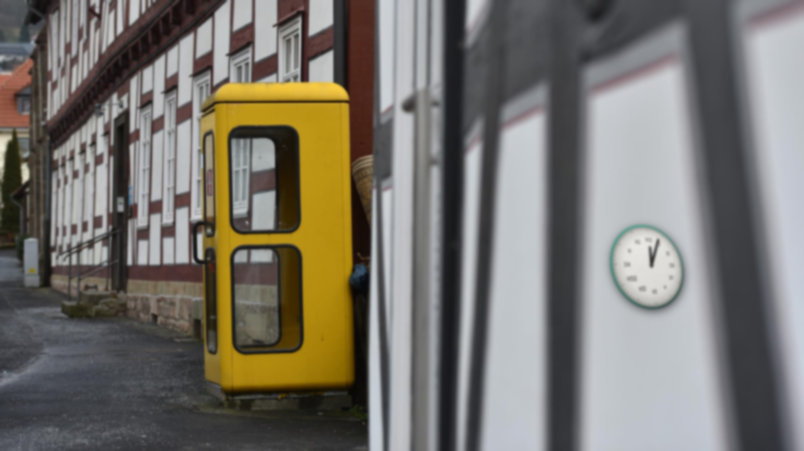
12:04
